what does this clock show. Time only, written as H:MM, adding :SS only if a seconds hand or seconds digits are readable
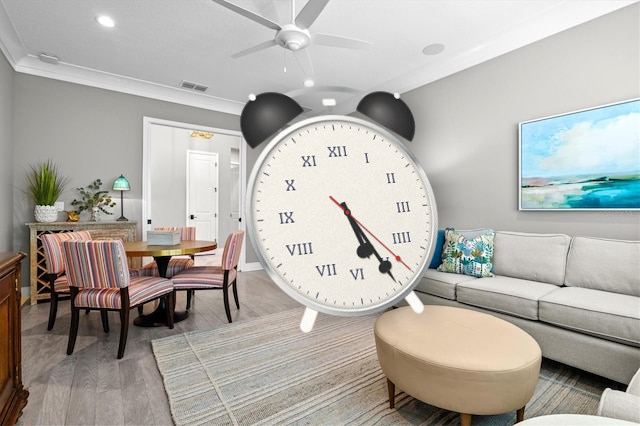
5:25:23
